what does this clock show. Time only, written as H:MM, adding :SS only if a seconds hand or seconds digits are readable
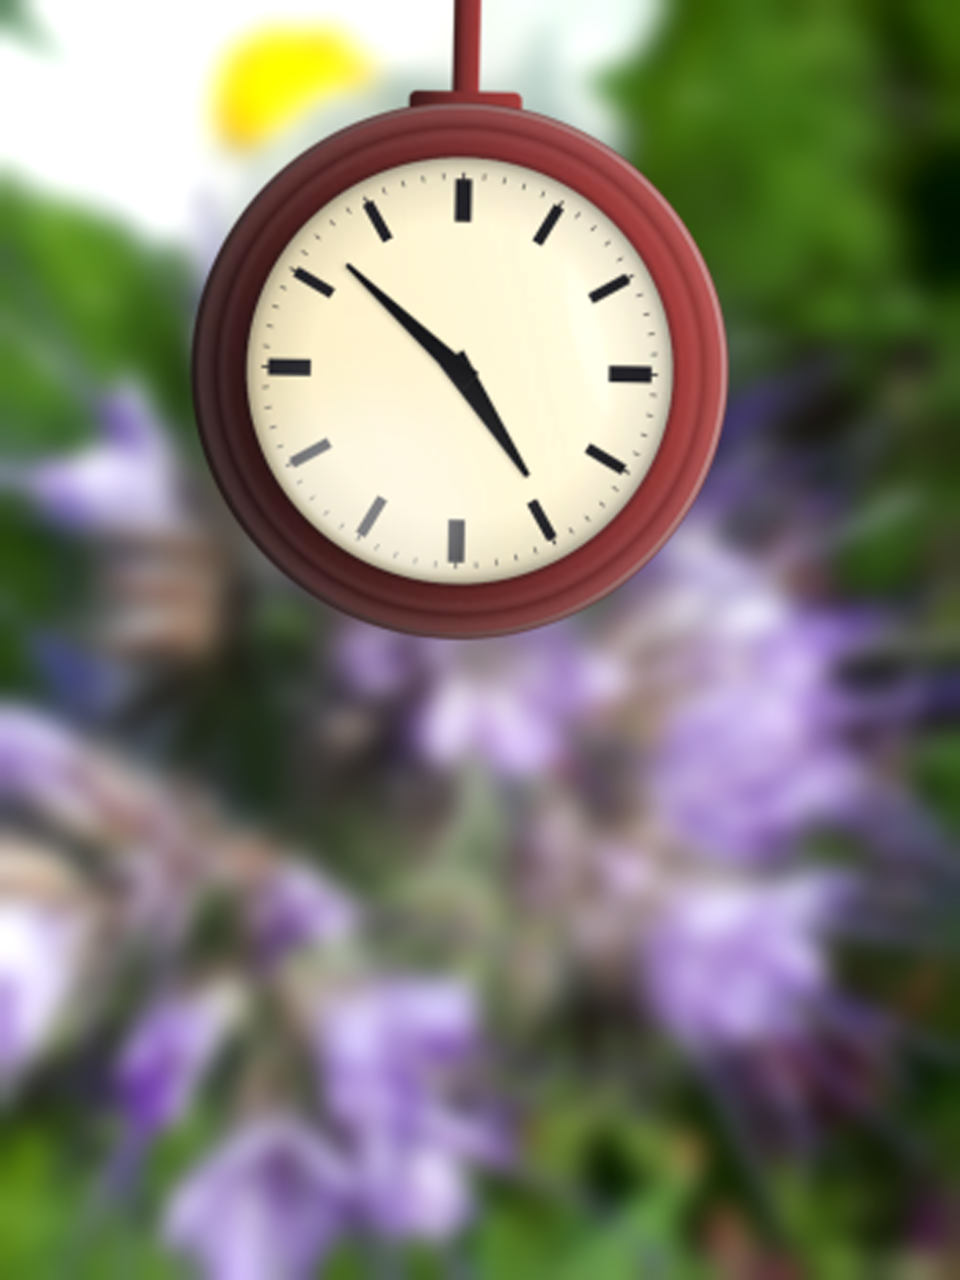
4:52
